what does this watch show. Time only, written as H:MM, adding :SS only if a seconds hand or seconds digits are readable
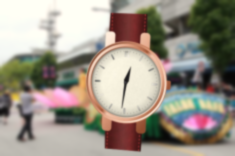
12:31
